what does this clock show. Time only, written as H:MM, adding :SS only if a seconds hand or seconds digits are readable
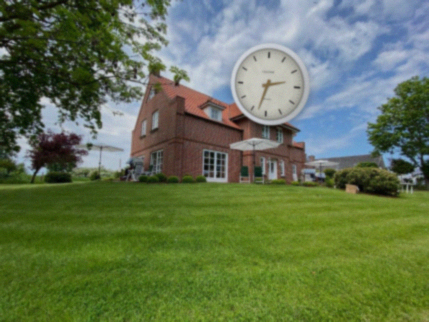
2:33
